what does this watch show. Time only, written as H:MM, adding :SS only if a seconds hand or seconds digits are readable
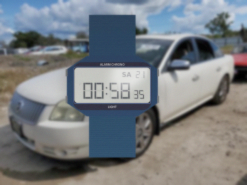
0:58
